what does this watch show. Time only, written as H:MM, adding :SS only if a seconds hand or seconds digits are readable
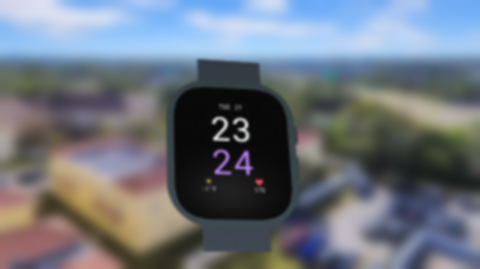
23:24
